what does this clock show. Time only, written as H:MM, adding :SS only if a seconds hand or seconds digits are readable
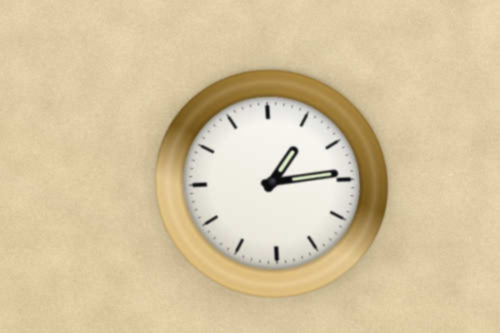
1:14
